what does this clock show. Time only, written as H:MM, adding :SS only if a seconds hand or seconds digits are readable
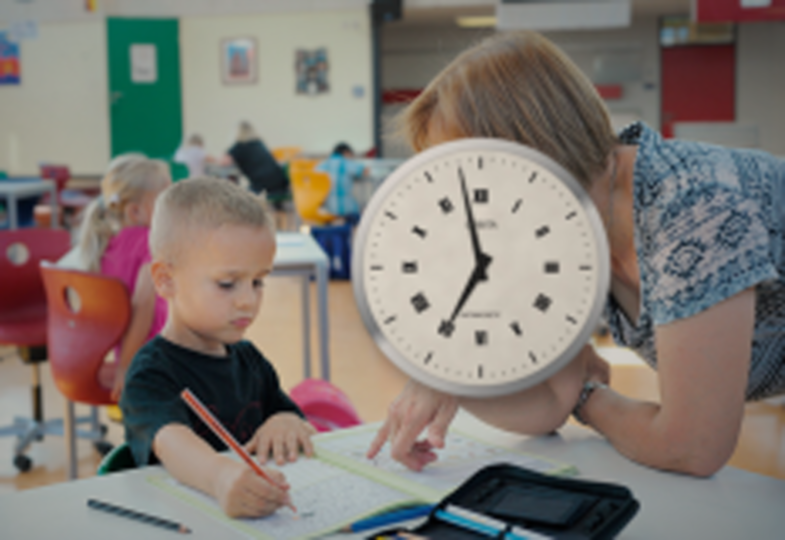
6:58
